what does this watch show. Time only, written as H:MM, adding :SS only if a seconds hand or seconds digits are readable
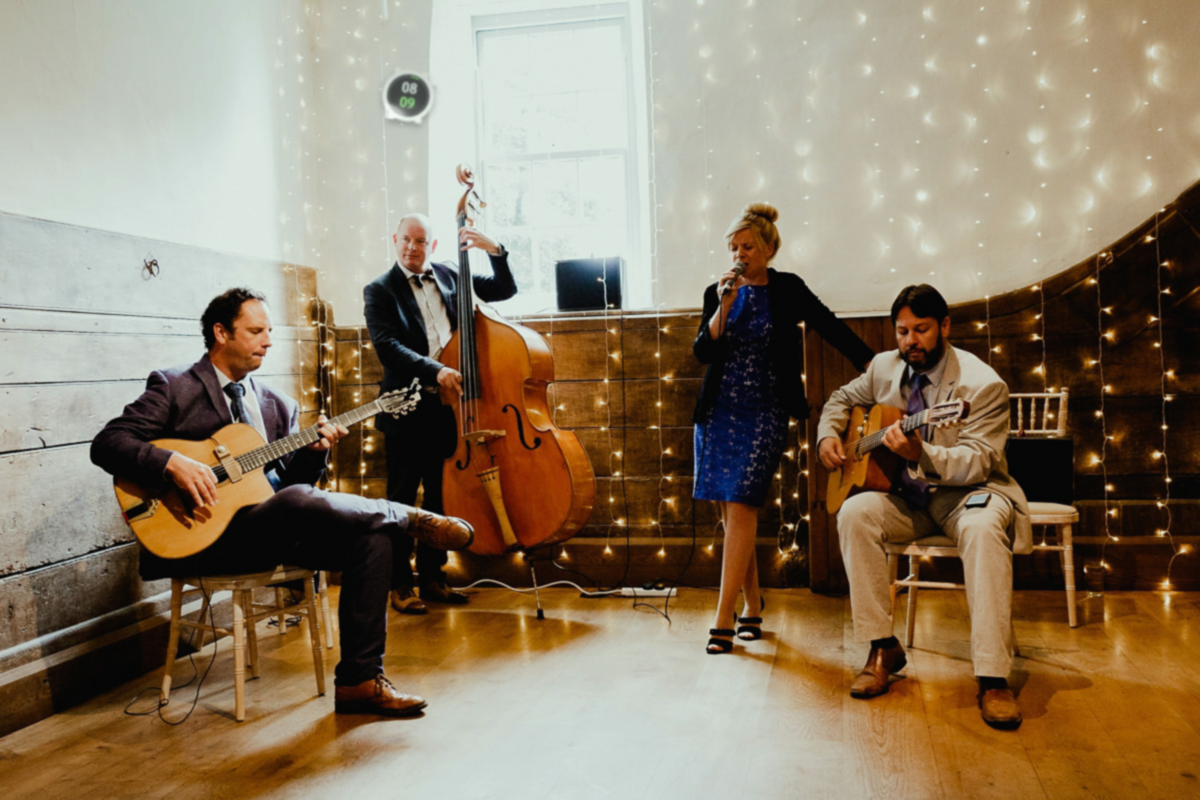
8:09
